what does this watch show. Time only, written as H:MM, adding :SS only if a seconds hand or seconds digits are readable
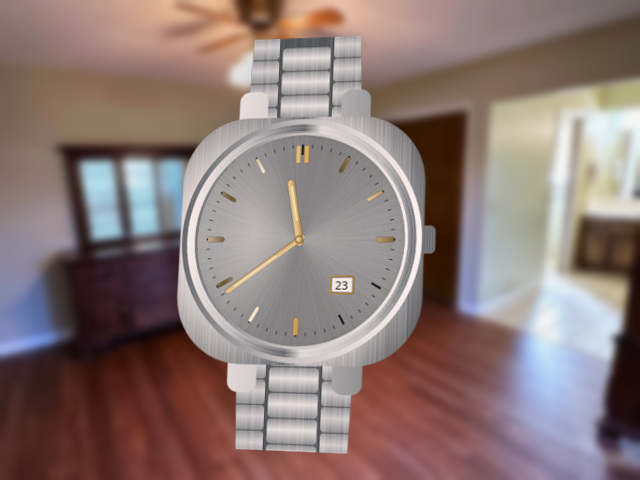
11:39
